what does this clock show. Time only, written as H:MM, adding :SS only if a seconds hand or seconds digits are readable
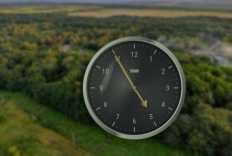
4:55
